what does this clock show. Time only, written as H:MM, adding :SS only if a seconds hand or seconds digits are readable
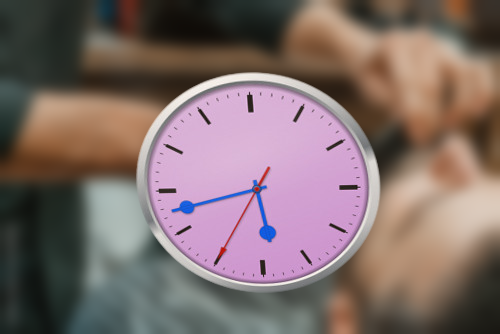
5:42:35
